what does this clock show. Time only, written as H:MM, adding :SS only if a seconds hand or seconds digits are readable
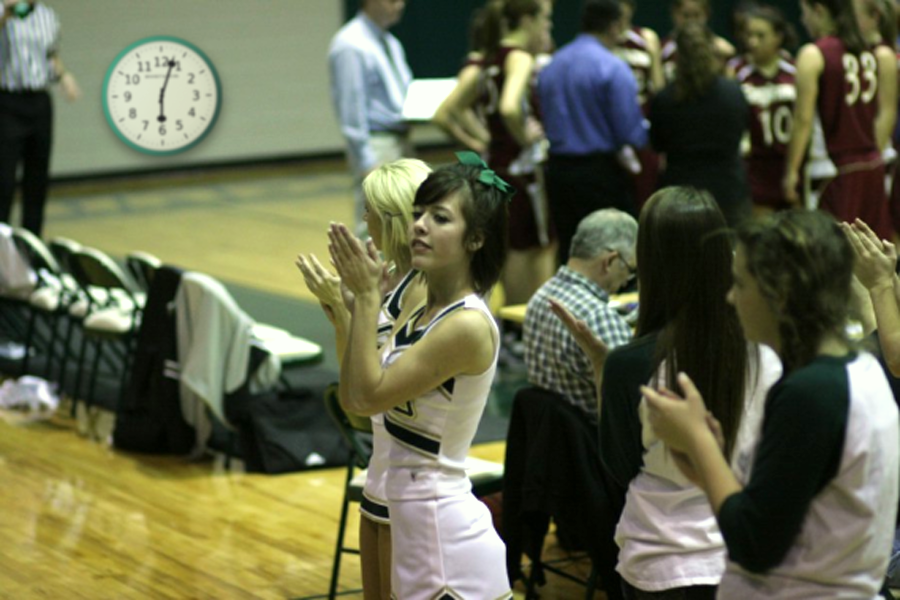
6:03
